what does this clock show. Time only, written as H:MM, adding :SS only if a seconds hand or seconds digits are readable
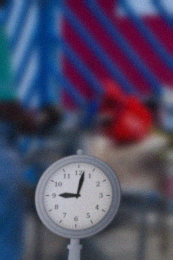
9:02
